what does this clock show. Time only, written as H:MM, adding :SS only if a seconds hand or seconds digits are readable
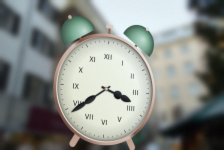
3:39
